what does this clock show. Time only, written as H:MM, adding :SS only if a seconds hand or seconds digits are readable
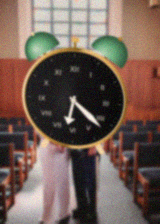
6:22
